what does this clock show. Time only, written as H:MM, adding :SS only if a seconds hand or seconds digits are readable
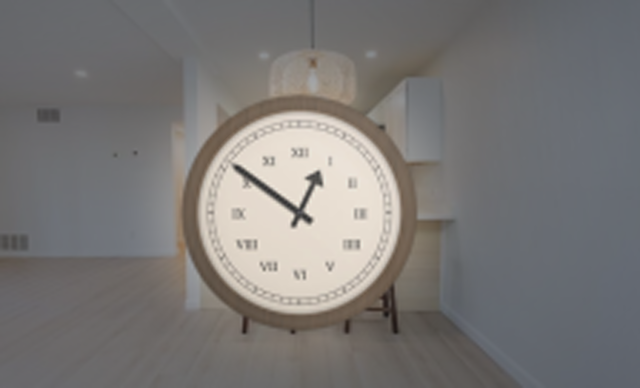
12:51
